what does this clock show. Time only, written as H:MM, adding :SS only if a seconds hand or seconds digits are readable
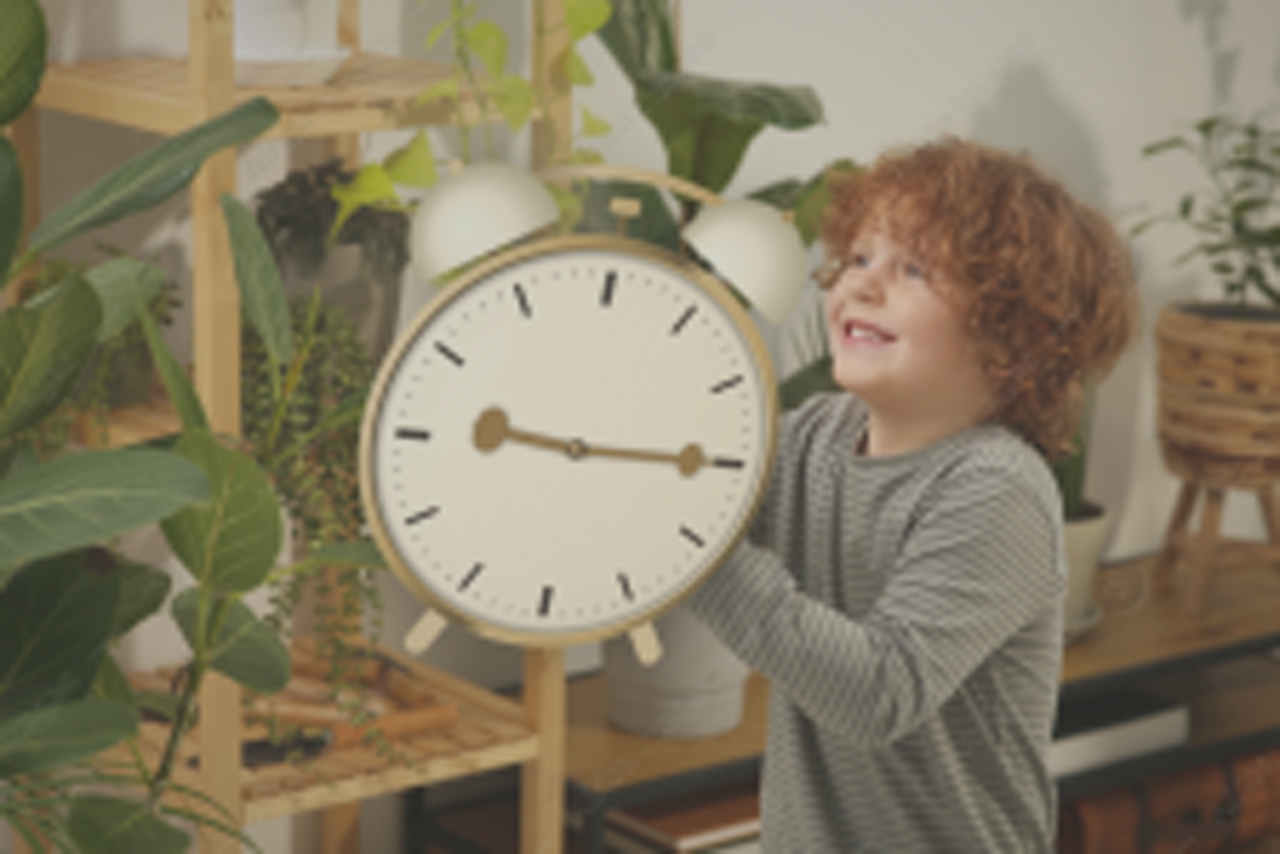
9:15
